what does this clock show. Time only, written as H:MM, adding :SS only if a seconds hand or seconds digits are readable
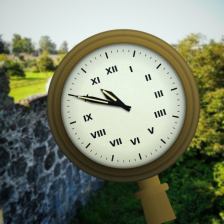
10:50
